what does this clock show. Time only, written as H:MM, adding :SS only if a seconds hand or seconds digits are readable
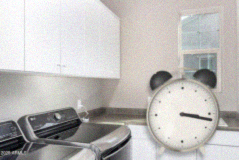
3:17
